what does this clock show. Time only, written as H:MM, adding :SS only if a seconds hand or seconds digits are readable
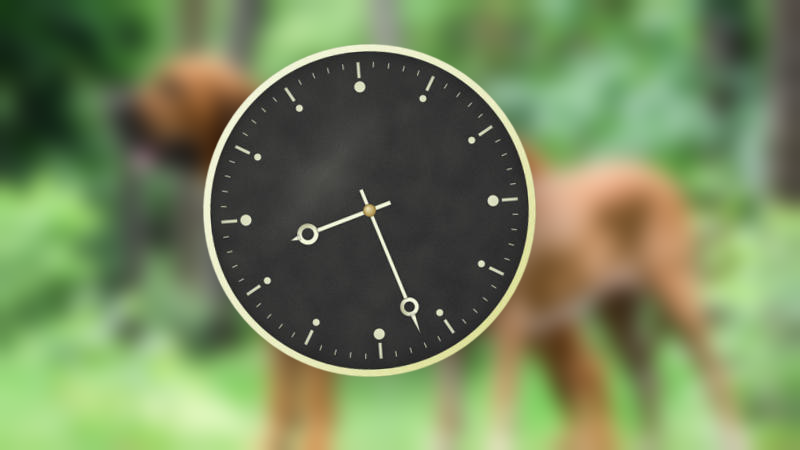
8:27
